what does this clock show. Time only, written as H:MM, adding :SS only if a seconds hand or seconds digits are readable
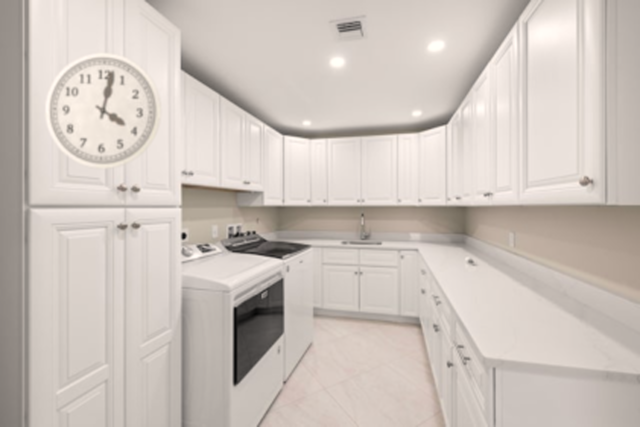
4:02
